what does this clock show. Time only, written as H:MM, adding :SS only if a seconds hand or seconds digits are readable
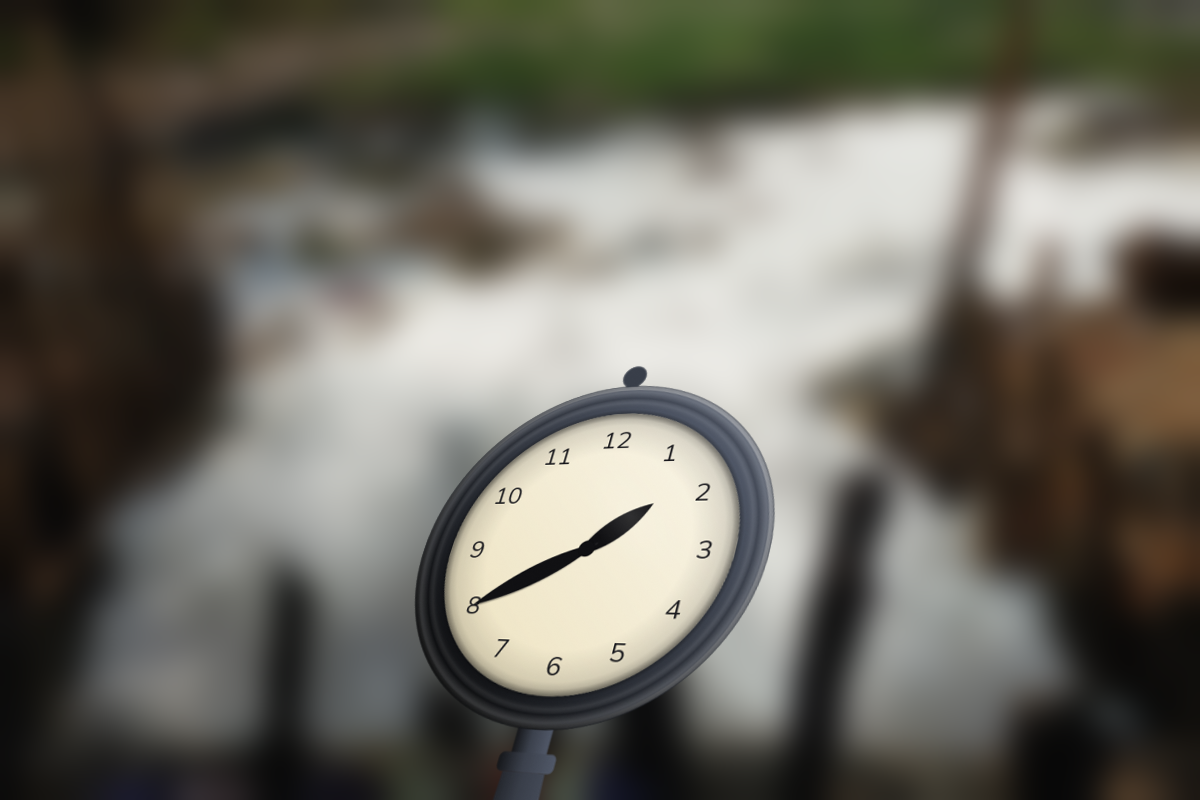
1:40
